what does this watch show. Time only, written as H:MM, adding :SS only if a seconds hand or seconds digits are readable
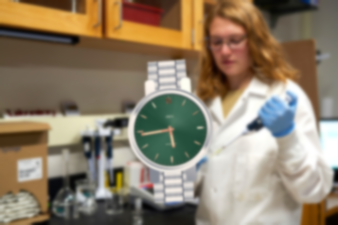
5:44
